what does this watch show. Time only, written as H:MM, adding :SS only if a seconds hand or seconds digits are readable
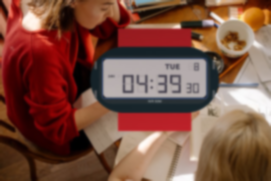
4:39
